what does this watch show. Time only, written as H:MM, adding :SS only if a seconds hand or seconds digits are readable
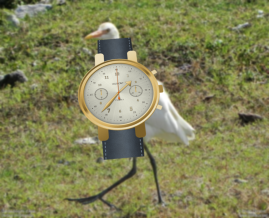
1:37
